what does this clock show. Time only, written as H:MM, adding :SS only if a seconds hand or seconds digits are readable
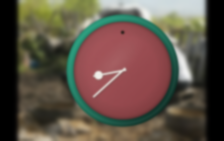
8:38
